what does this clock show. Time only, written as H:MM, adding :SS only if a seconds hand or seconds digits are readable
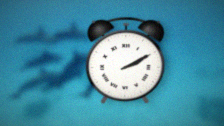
2:10
